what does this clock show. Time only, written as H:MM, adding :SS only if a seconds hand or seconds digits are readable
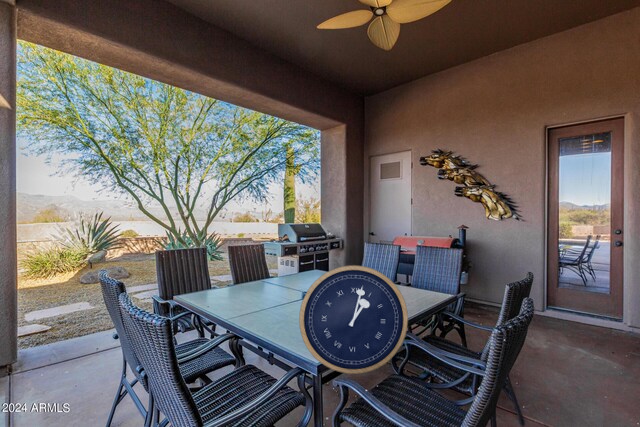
1:02
